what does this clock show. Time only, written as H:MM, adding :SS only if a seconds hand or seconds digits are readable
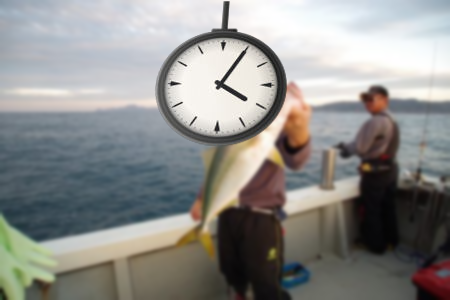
4:05
